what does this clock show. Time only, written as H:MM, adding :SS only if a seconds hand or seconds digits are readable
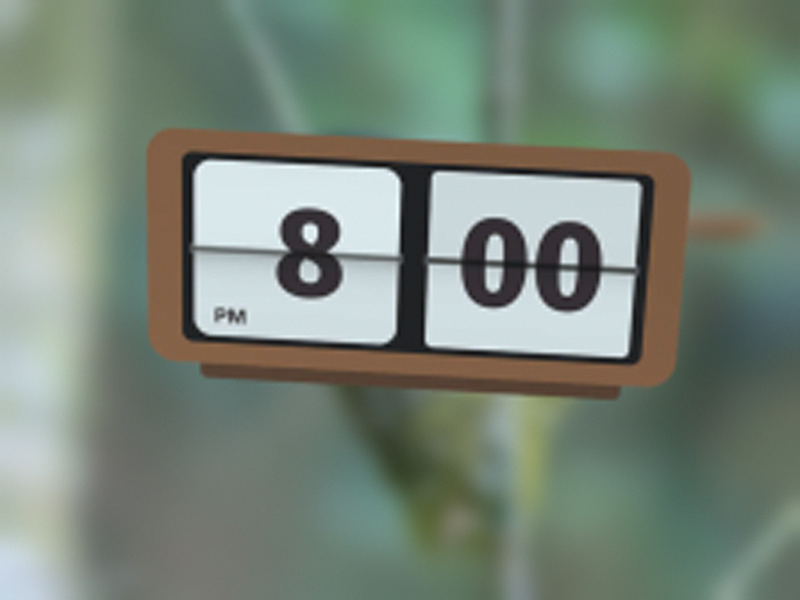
8:00
